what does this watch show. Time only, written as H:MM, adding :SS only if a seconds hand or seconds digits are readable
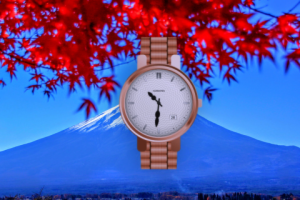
10:31
